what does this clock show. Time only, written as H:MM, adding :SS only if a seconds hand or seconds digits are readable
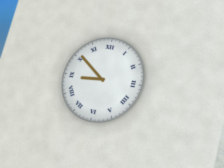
8:51
